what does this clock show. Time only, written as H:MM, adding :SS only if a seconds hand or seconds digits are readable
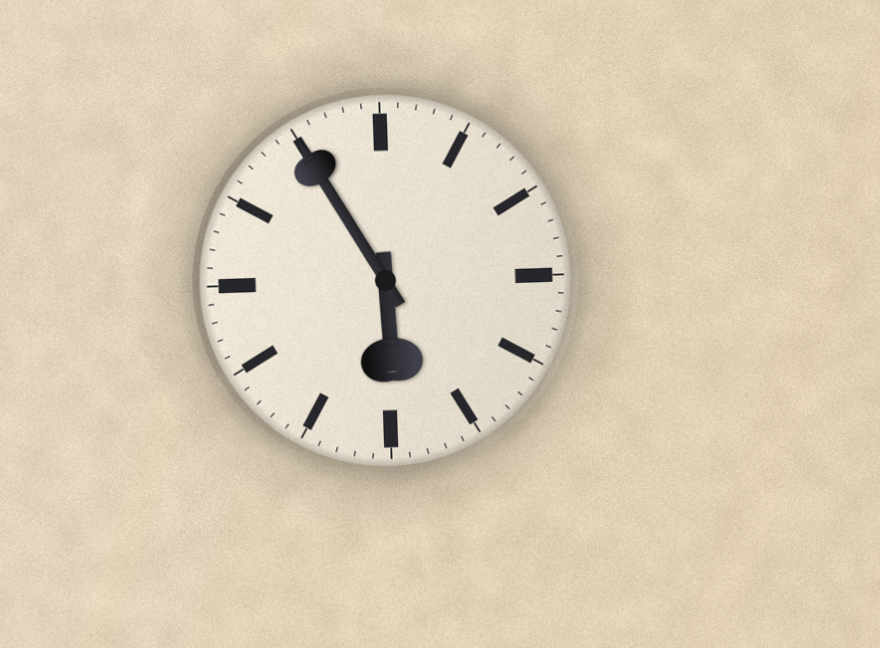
5:55
